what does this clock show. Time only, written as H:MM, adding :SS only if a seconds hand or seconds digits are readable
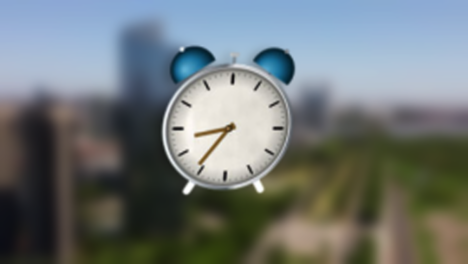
8:36
